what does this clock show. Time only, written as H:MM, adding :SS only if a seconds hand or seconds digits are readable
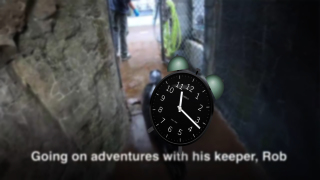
11:17
